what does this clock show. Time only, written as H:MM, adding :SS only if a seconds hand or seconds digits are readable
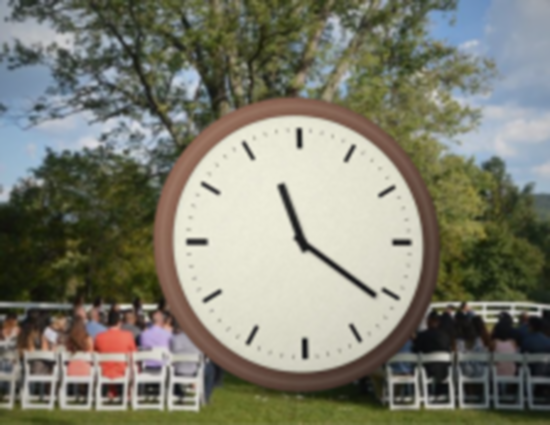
11:21
